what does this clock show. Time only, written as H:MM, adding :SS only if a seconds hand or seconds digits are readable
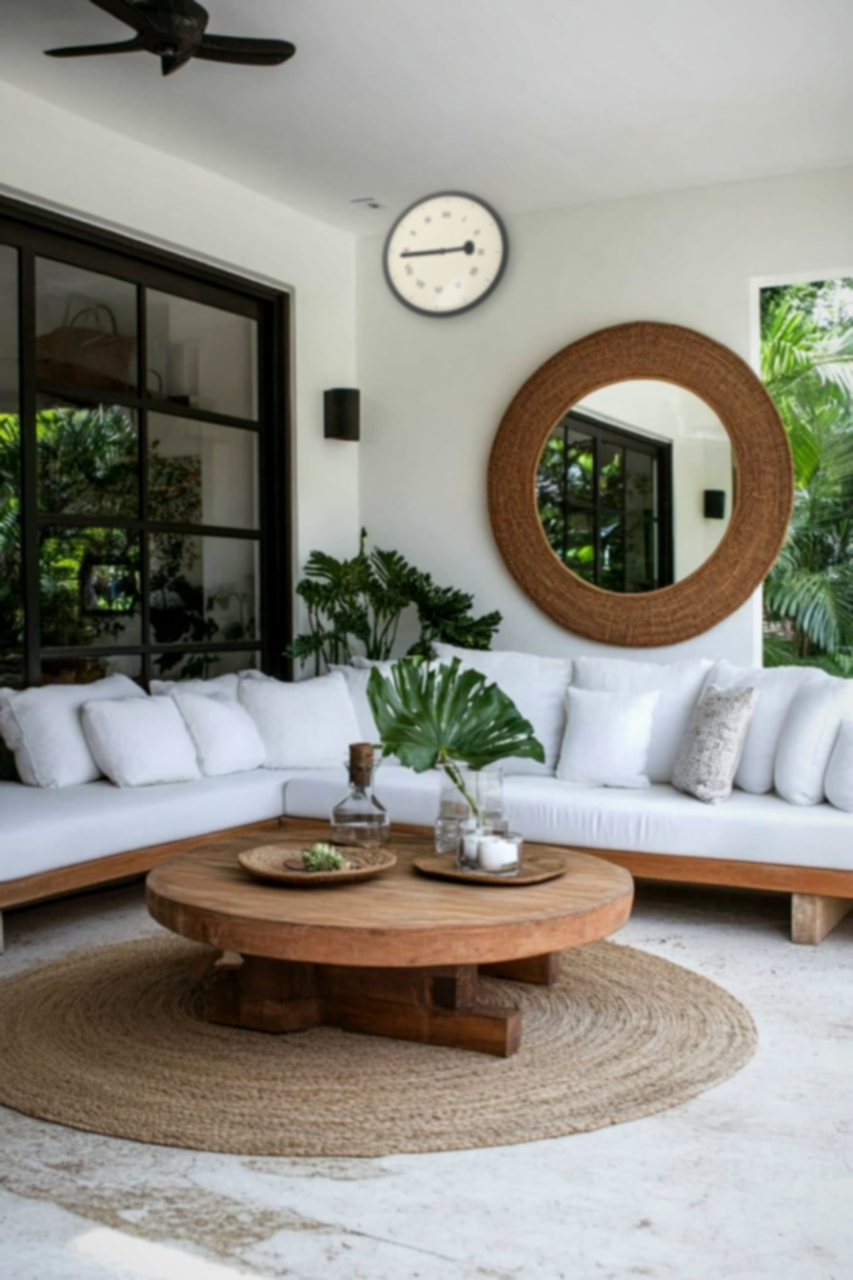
2:44
